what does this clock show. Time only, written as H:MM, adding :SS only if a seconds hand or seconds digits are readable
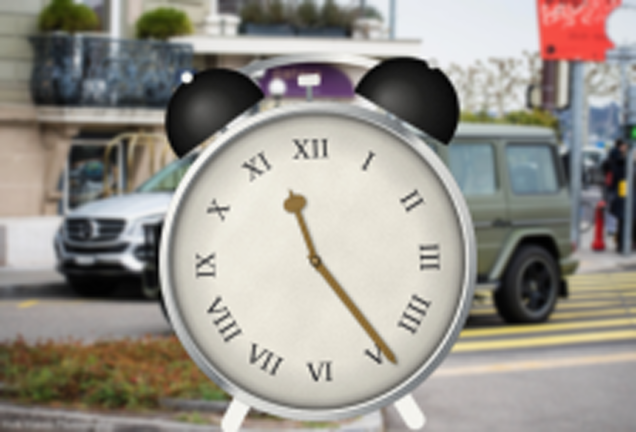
11:24
